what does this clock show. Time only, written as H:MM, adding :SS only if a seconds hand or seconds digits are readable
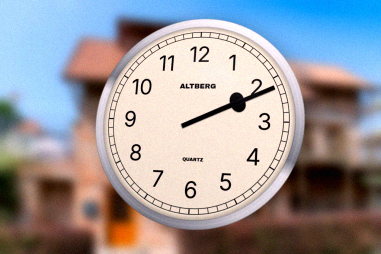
2:11
